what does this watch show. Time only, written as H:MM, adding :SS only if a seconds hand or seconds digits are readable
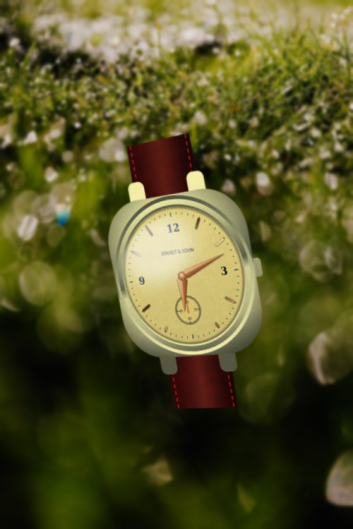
6:12
